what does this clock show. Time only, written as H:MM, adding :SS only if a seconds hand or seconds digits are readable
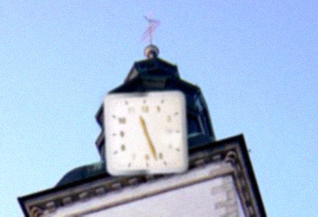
11:27
